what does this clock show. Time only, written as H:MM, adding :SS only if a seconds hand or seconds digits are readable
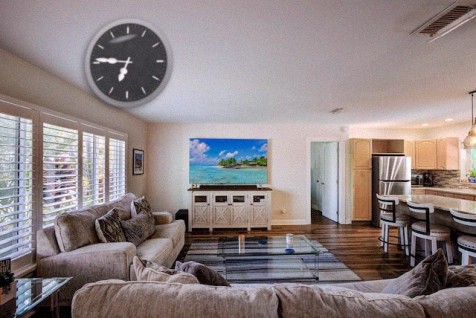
6:46
